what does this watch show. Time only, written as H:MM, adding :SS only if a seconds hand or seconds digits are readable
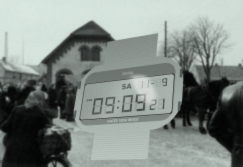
9:09:21
